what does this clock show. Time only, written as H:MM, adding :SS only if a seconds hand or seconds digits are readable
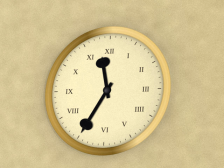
11:35
